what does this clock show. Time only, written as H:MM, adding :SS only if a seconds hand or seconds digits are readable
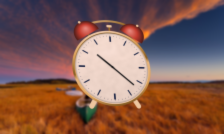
10:22
